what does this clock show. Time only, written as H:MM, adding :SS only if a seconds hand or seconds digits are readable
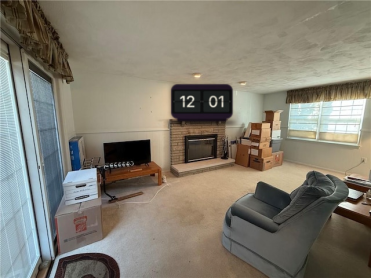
12:01
